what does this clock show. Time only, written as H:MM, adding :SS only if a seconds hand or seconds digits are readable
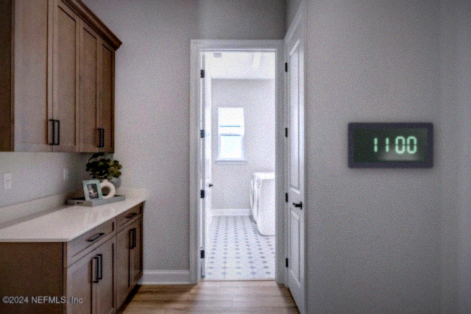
11:00
